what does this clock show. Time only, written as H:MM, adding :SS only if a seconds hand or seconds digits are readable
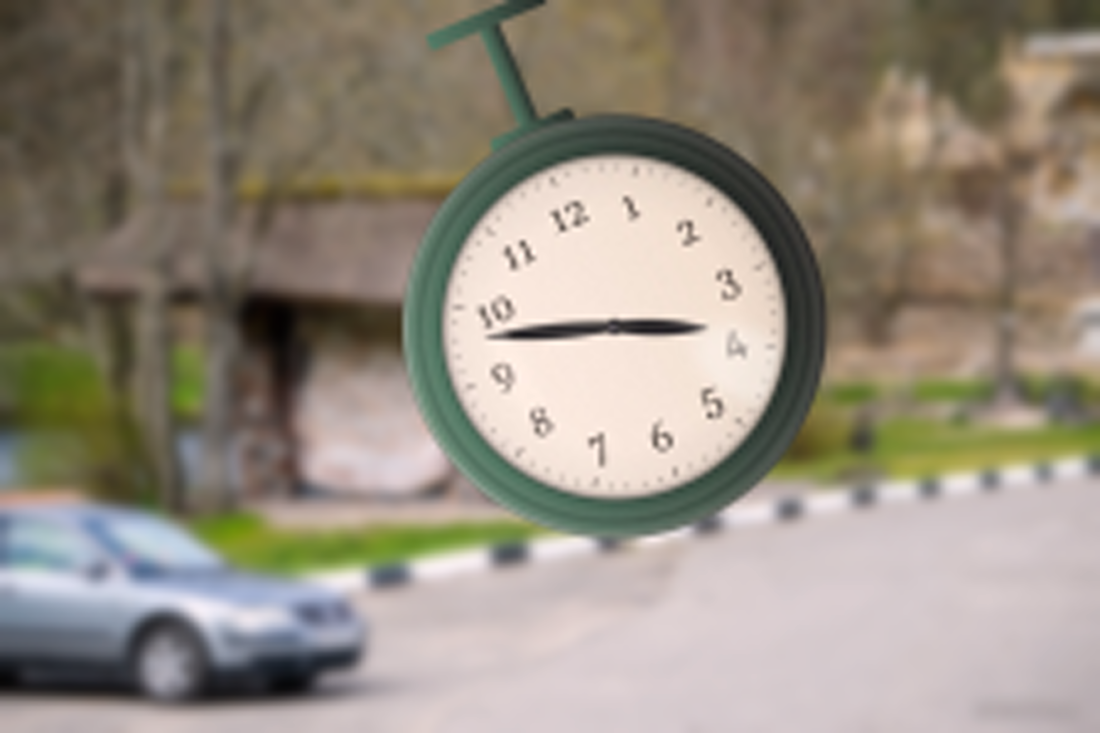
3:48
